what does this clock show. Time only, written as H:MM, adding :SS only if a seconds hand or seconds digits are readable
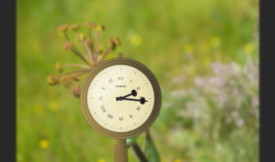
2:16
